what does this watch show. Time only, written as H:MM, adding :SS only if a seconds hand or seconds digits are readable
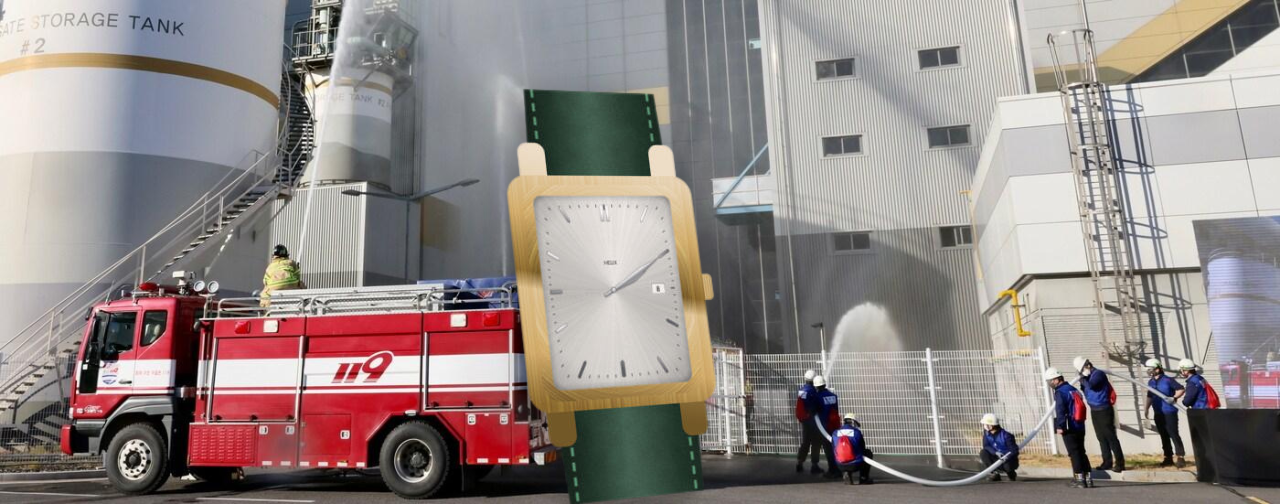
2:10
